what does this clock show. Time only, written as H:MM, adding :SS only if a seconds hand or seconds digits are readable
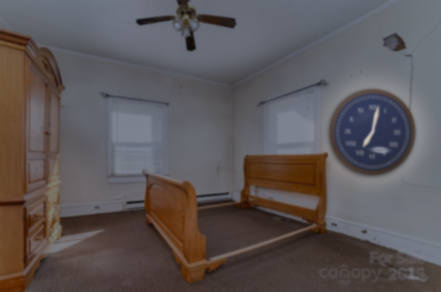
7:02
